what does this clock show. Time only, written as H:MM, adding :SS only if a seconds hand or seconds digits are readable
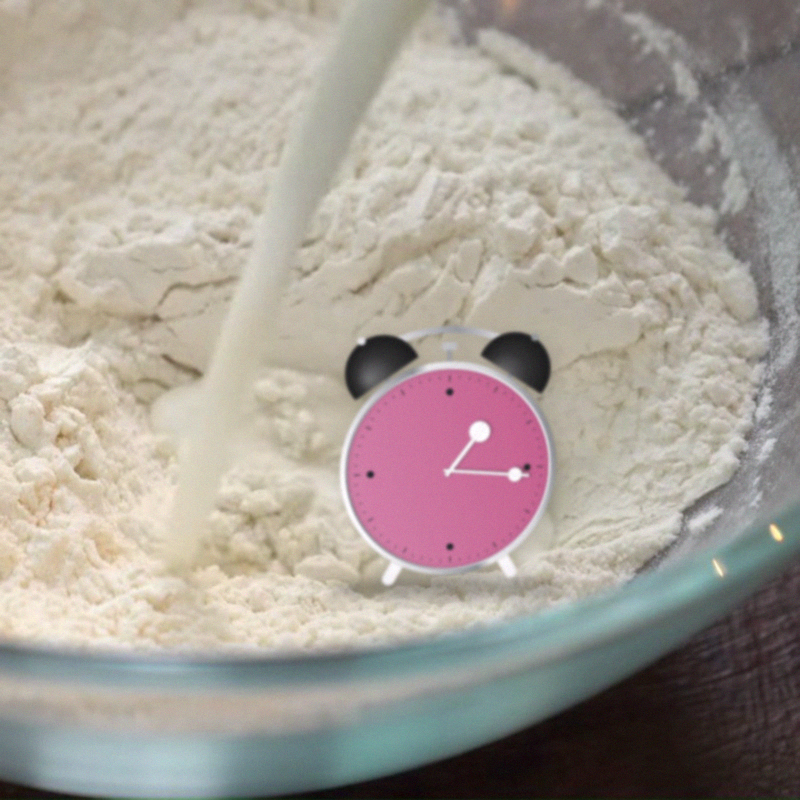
1:16
